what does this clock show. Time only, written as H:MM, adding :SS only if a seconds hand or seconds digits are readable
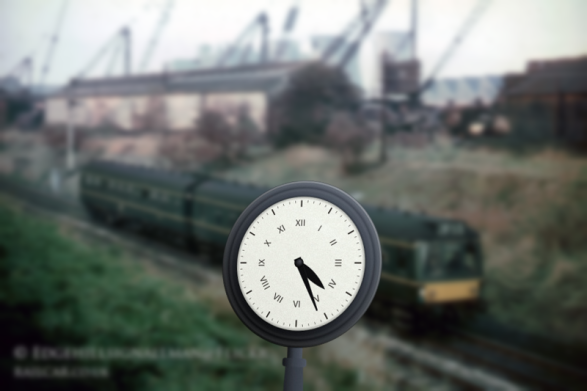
4:26
